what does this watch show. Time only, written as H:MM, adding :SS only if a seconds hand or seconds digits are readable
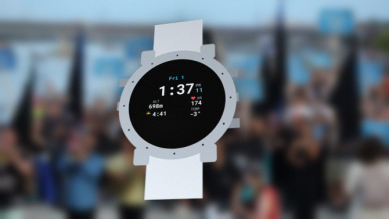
1:37
